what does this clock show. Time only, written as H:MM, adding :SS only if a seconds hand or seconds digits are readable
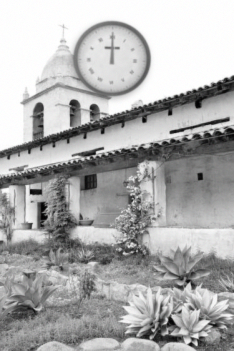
12:00
